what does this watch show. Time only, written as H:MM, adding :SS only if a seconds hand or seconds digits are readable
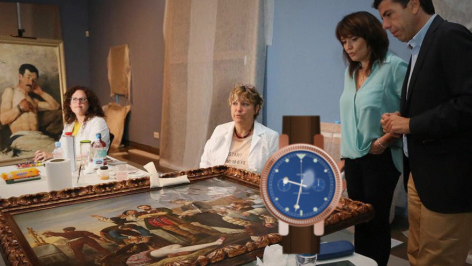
9:32
